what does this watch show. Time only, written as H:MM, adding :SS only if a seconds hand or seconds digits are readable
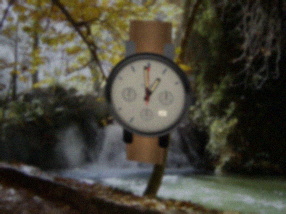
12:59
